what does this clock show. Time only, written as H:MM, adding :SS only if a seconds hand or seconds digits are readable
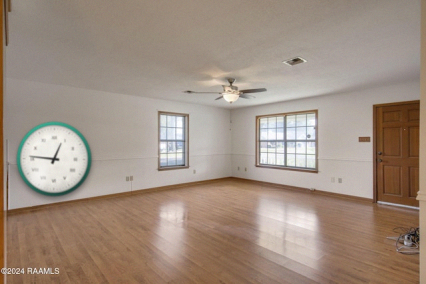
12:46
